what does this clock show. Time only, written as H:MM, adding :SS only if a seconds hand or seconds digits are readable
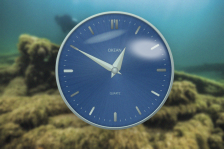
12:50
